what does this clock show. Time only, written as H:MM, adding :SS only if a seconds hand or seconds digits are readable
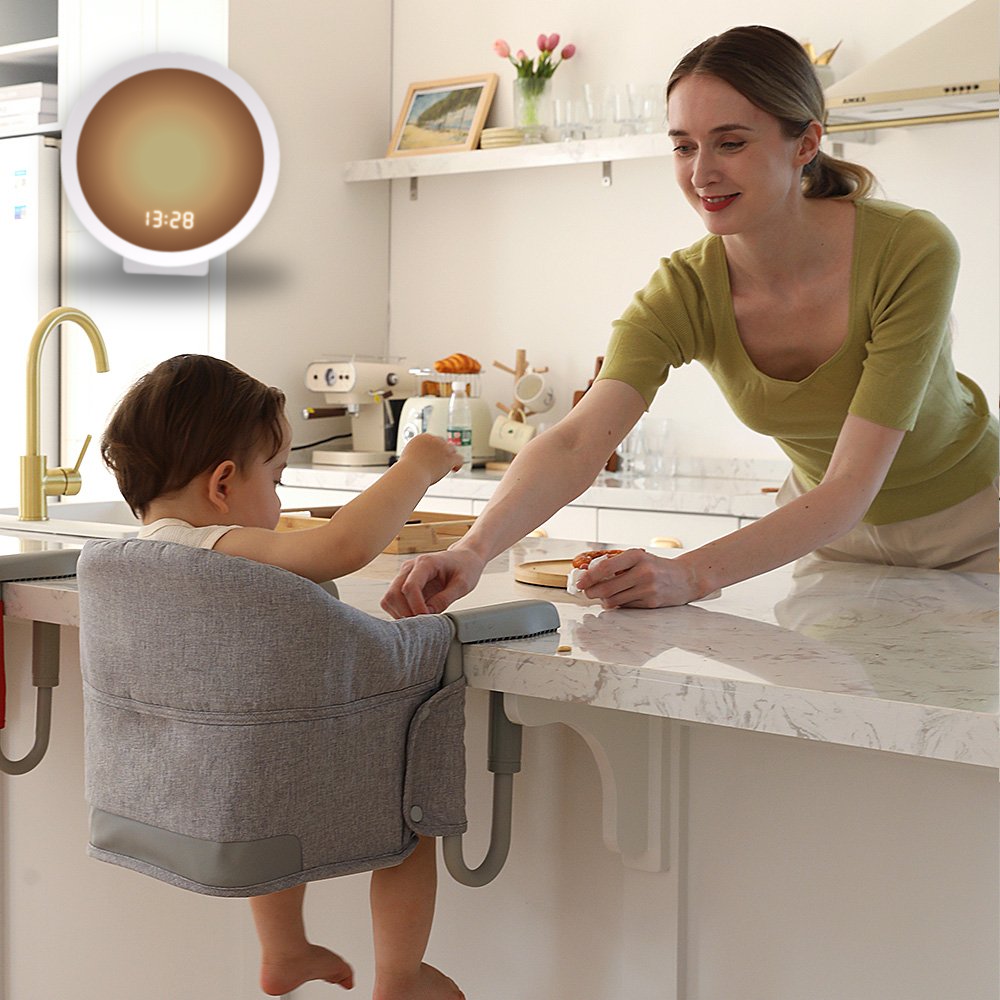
13:28
